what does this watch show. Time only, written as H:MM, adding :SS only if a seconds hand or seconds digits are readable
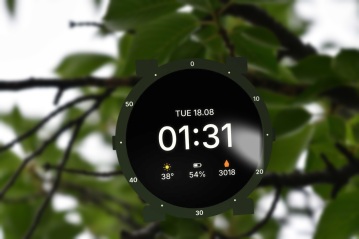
1:31
